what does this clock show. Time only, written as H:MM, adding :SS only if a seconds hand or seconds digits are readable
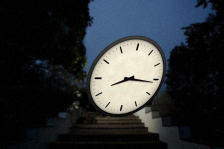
8:16
